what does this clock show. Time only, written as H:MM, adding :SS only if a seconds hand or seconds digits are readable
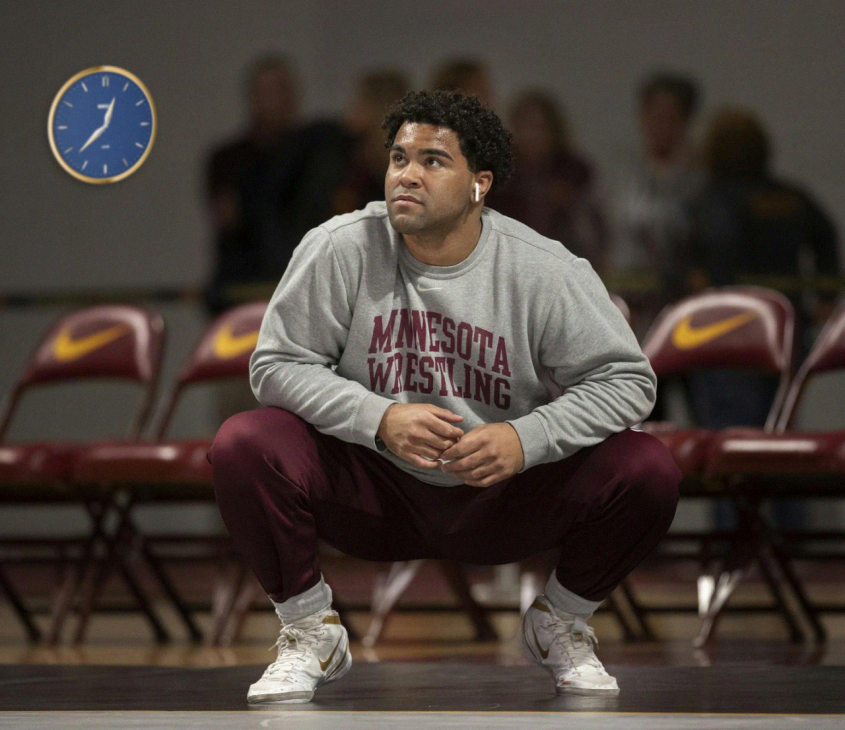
12:38
